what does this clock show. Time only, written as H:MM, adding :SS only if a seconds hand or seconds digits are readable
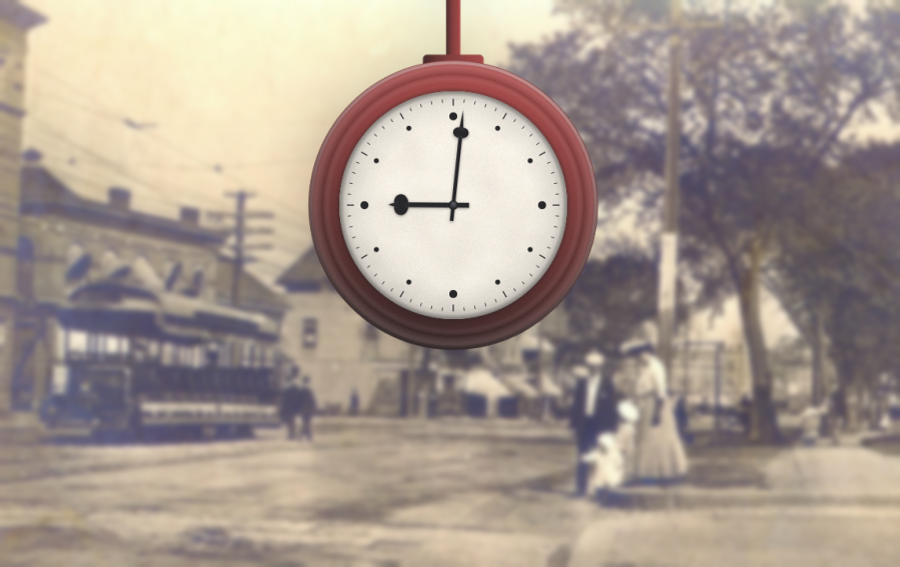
9:01
